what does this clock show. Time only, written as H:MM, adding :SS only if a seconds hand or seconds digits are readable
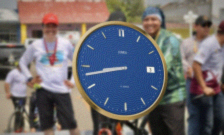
8:43
